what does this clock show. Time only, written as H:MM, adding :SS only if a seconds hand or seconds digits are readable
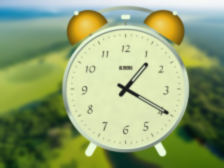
1:20
